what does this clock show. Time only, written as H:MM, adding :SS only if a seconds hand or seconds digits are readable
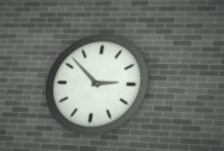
2:52
